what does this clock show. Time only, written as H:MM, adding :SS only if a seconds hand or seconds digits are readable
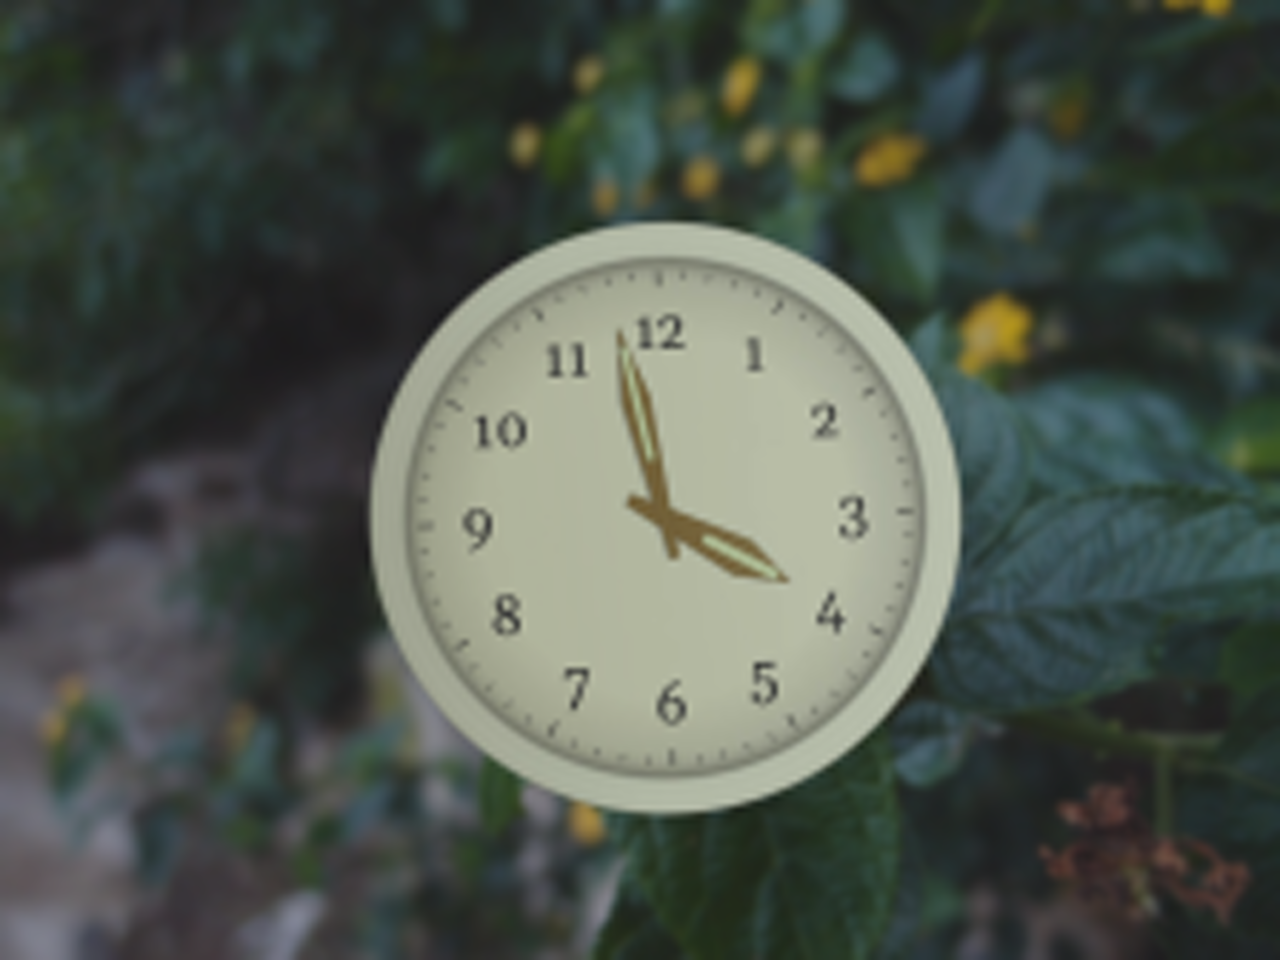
3:58
